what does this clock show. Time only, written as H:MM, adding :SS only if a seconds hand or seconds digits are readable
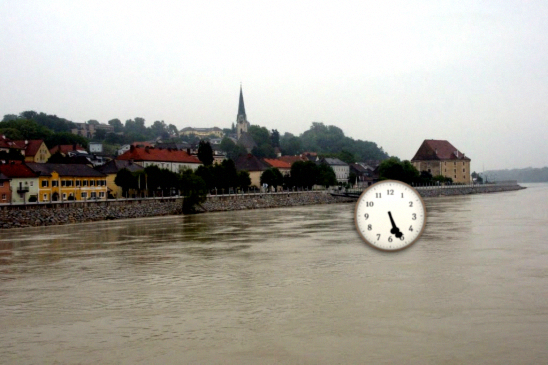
5:26
